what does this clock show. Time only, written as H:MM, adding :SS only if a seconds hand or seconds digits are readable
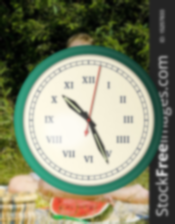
10:26:02
